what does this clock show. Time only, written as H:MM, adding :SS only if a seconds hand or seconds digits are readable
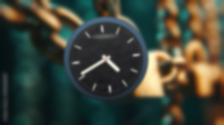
4:41
